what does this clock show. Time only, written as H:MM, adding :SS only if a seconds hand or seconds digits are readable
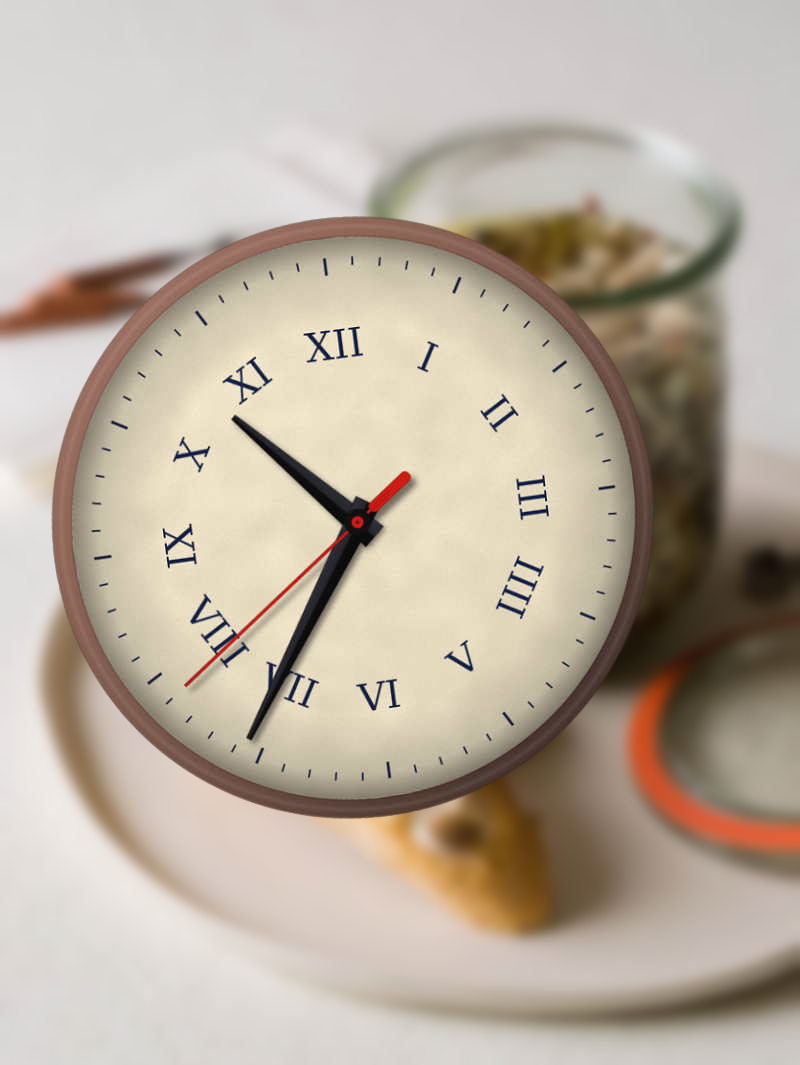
10:35:39
